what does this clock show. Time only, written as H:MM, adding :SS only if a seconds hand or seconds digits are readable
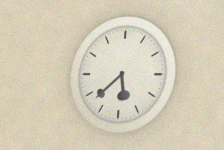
5:38
